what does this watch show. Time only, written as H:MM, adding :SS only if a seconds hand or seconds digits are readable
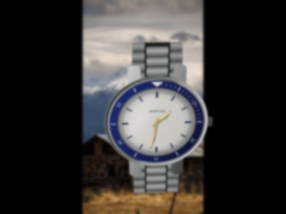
1:32
